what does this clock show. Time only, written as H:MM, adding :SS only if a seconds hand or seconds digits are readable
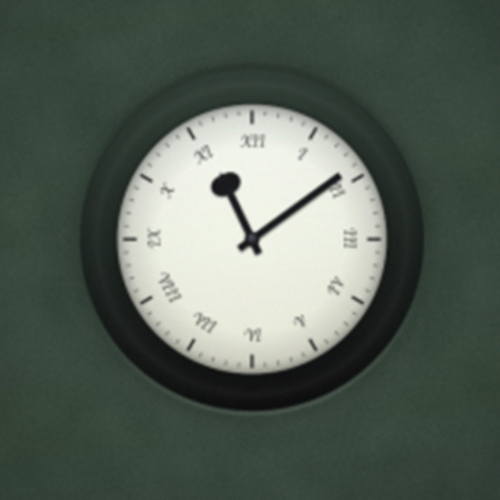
11:09
